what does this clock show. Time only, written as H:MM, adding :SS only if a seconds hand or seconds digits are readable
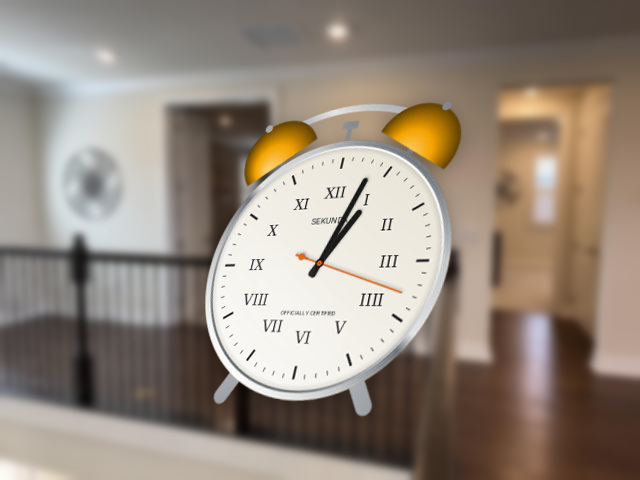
1:03:18
